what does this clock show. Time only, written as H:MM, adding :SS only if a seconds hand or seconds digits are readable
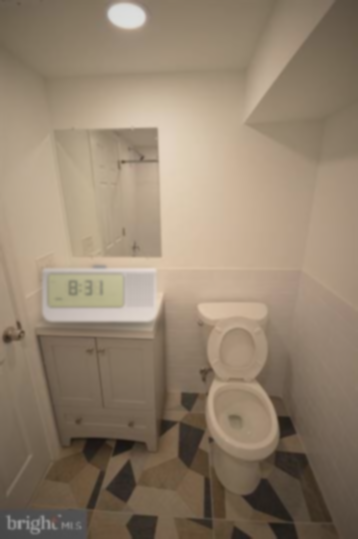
8:31
